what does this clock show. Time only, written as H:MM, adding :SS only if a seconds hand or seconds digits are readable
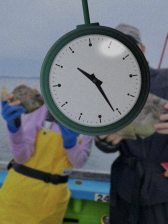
10:26
